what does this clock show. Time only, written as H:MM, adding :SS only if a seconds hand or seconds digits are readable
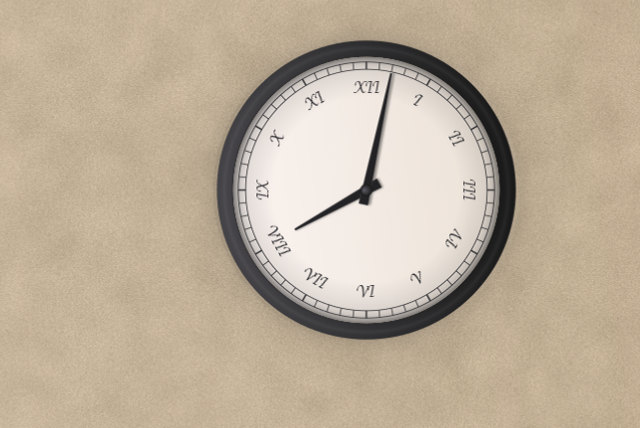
8:02
